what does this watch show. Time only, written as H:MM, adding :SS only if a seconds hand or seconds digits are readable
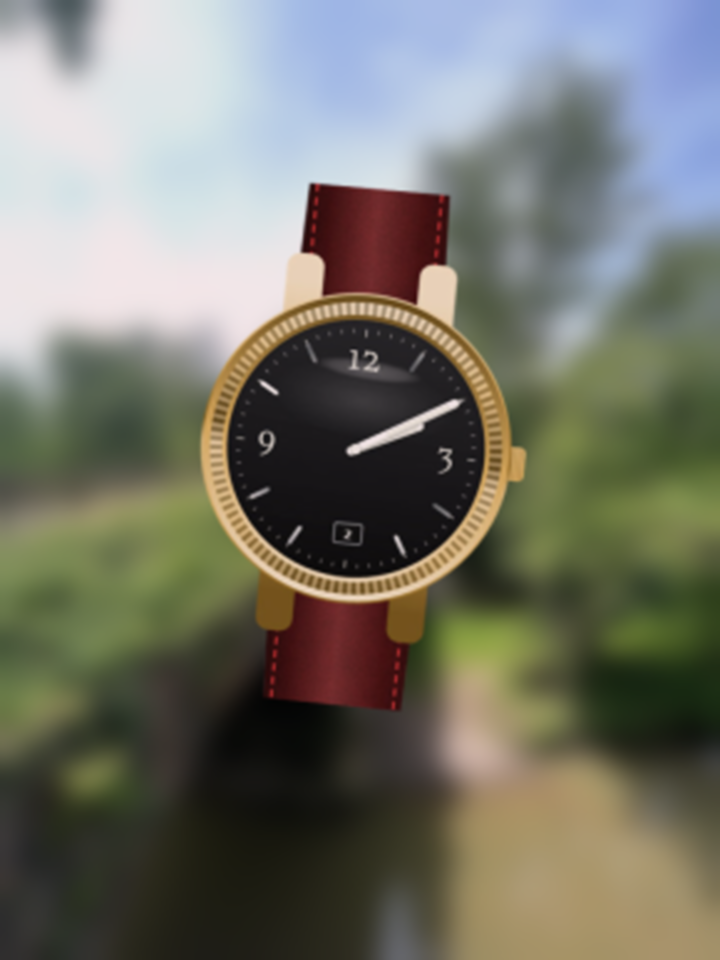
2:10
